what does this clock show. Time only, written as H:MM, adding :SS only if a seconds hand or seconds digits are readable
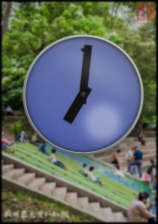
7:01
